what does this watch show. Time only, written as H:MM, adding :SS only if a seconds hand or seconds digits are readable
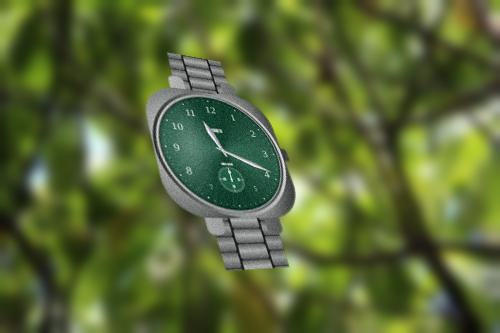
11:19
